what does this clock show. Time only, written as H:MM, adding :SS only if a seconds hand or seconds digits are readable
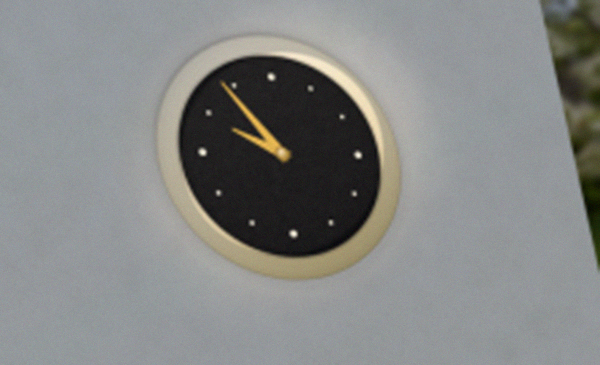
9:54
